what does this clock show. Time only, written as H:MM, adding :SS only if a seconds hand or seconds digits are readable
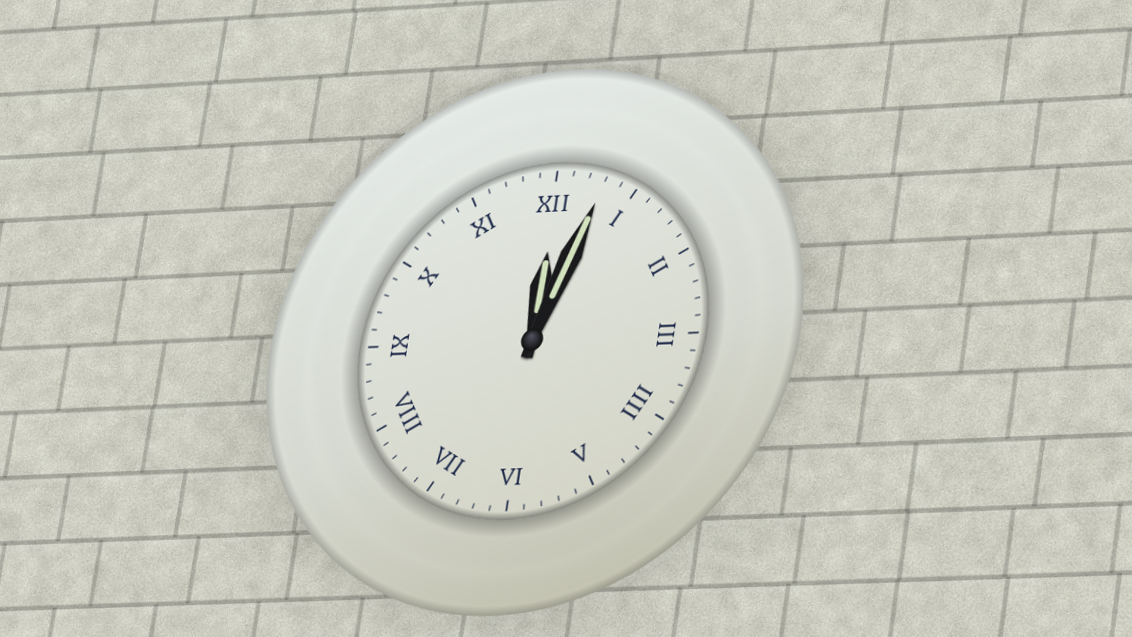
12:03
